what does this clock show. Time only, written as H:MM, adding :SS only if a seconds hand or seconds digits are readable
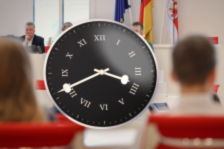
3:41
